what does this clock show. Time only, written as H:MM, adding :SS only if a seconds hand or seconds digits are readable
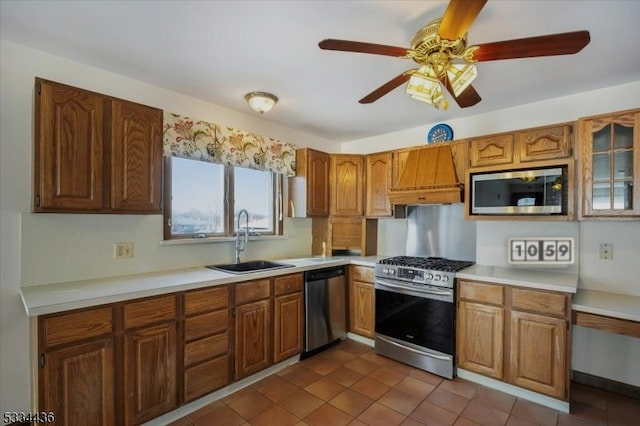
10:59
